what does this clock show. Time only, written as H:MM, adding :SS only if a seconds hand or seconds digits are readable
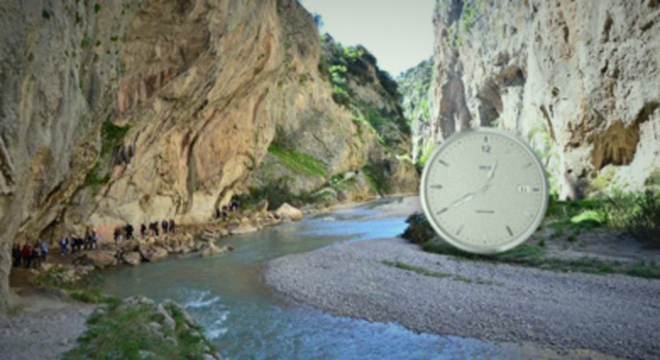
12:40
